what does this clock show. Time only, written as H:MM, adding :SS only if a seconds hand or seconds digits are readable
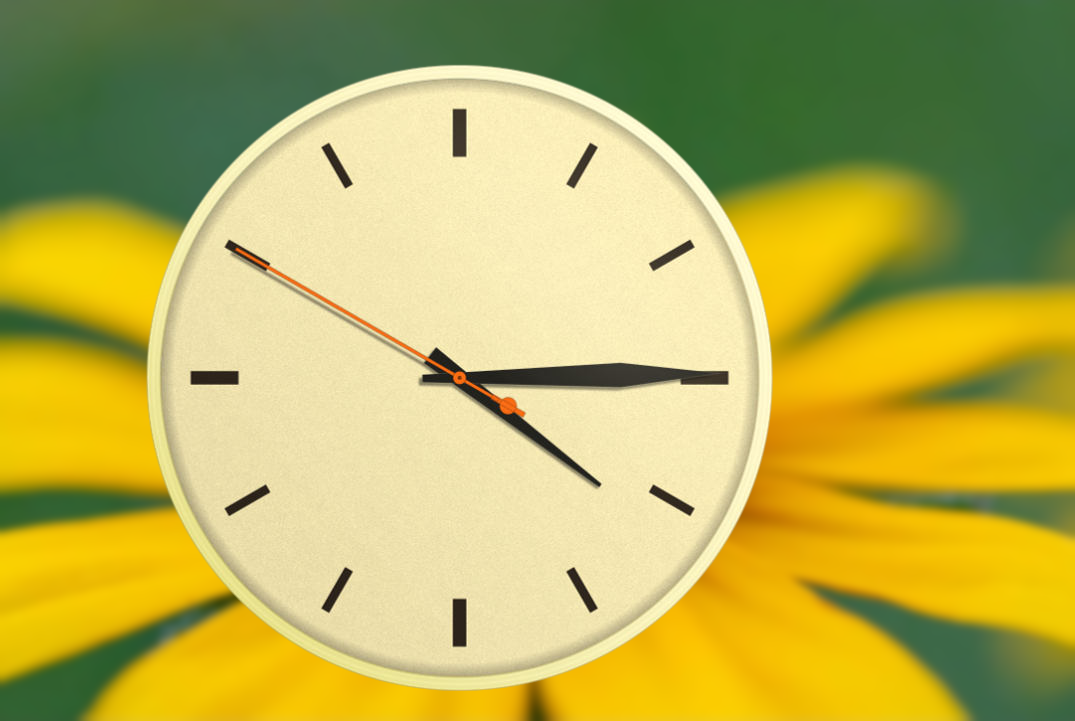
4:14:50
